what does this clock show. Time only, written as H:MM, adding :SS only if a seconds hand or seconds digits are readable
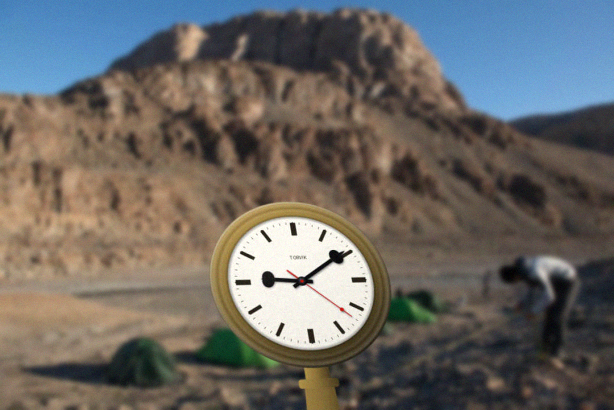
9:09:22
